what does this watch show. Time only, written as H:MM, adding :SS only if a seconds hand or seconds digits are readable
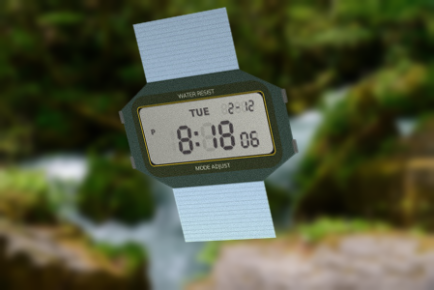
8:18:06
